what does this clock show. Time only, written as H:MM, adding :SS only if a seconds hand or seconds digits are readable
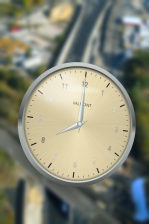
8:00
